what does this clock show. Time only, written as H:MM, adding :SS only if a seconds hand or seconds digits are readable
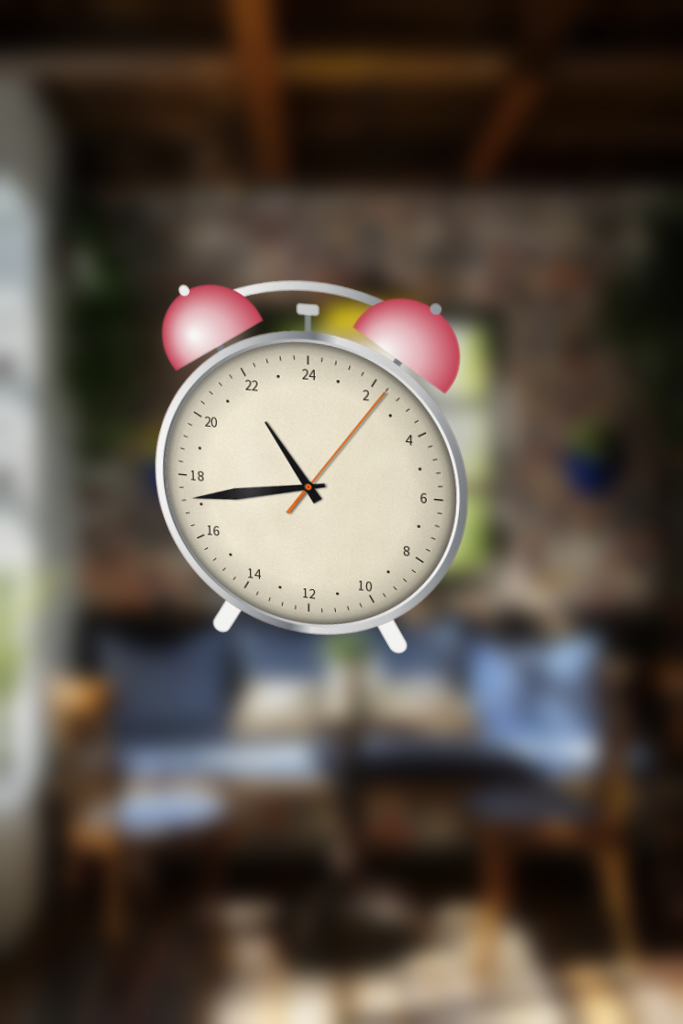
21:43:06
